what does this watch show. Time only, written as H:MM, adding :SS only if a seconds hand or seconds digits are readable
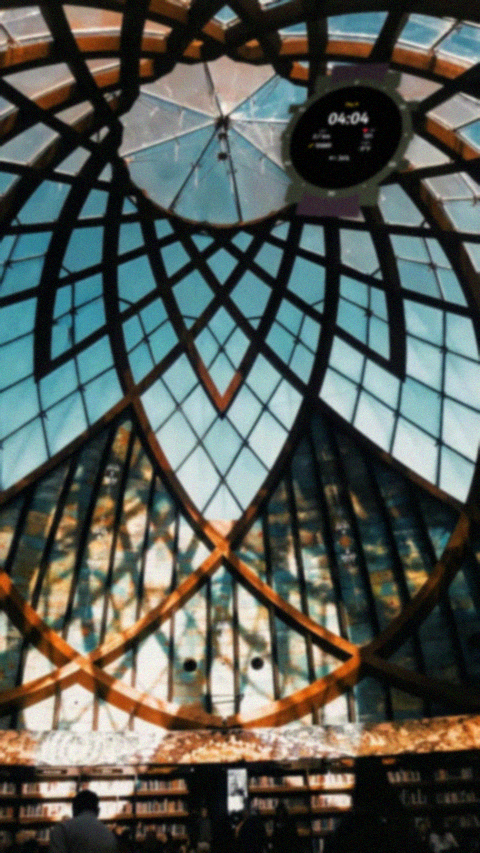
4:04
